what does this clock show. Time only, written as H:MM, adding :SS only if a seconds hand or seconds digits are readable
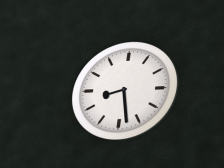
8:28
